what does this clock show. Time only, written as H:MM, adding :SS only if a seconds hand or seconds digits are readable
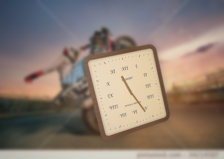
11:26
